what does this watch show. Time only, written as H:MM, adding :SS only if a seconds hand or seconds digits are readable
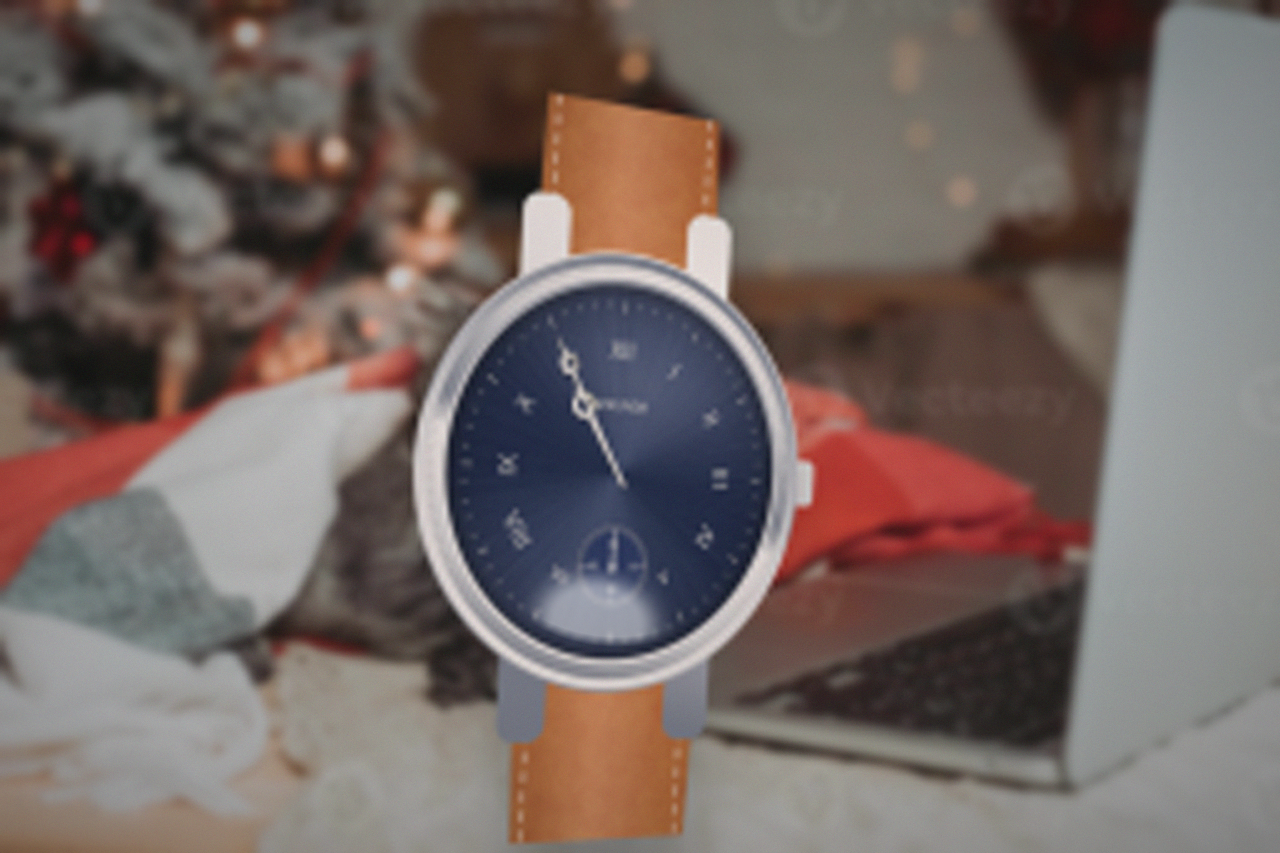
10:55
